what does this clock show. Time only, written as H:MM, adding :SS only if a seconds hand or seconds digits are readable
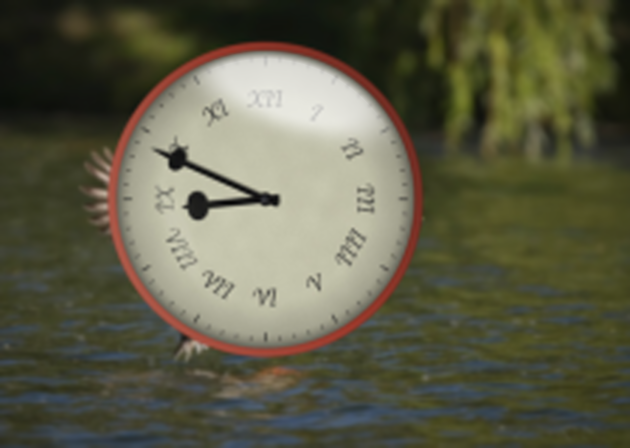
8:49
